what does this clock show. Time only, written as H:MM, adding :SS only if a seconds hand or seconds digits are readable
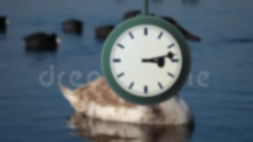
3:13
